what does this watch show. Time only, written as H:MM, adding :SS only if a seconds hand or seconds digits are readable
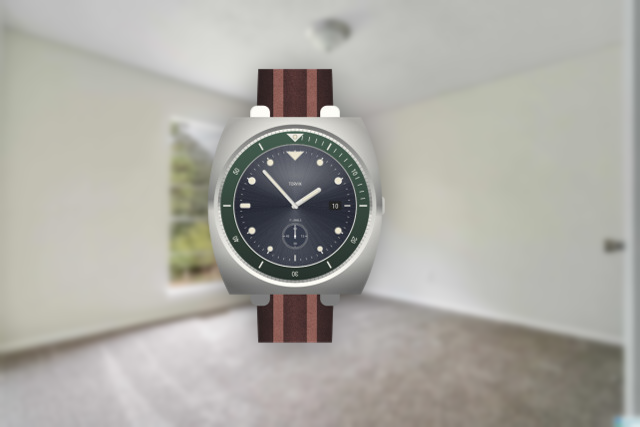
1:53
